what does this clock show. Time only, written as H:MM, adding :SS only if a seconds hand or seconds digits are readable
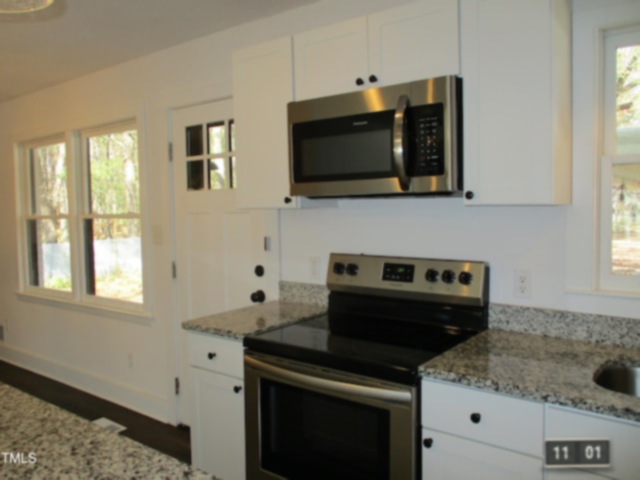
11:01
